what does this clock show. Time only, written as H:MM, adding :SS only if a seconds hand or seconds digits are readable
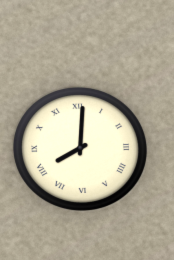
8:01
